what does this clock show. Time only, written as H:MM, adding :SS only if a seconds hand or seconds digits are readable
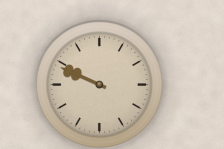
9:49
